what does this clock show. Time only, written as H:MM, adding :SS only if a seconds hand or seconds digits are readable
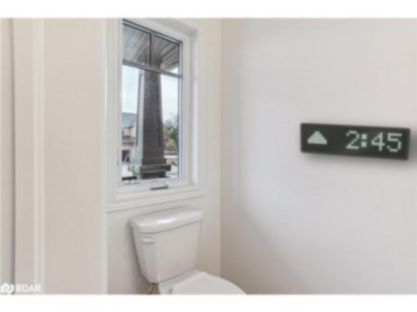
2:45
